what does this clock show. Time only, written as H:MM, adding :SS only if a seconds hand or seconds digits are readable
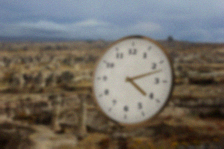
4:12
